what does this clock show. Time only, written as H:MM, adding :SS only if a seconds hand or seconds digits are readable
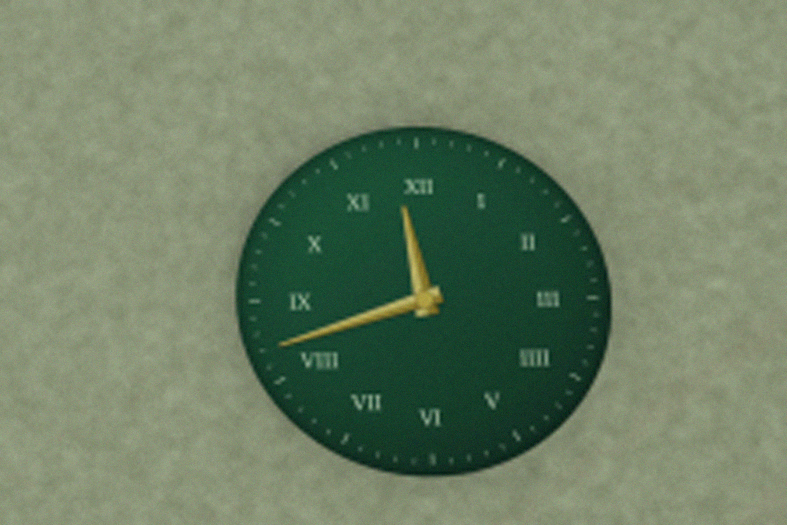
11:42
